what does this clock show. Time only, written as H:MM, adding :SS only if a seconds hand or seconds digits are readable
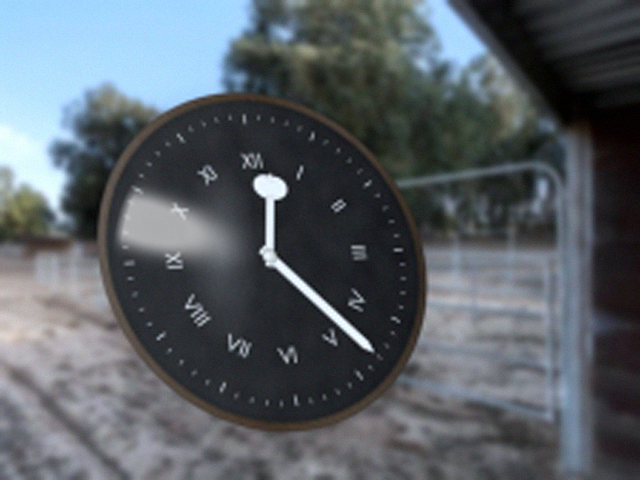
12:23
